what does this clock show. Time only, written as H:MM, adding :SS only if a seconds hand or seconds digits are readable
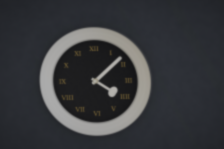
4:08
